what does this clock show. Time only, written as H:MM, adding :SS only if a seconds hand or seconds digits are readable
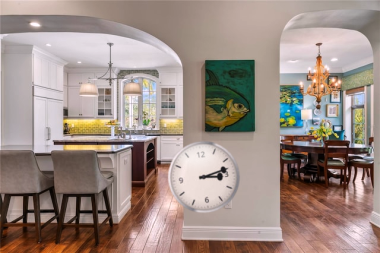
3:13
